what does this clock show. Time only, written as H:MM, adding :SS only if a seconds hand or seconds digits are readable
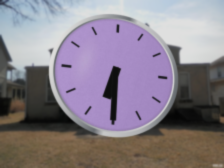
6:30
